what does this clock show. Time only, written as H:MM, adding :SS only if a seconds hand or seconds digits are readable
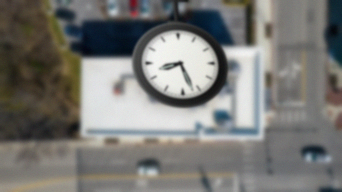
8:27
